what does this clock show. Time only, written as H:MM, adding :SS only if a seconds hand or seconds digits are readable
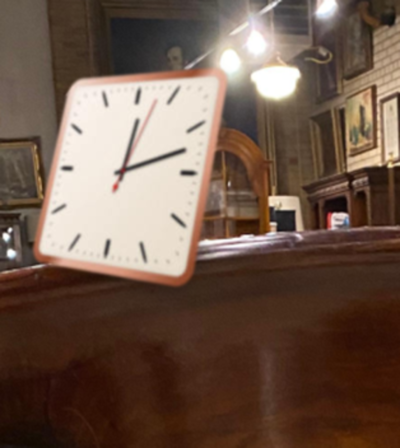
12:12:03
